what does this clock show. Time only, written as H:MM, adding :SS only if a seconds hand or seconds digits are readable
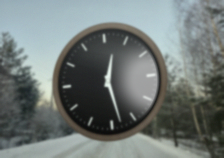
12:28
